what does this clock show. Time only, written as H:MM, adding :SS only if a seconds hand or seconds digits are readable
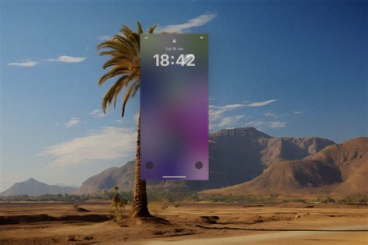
18:42
